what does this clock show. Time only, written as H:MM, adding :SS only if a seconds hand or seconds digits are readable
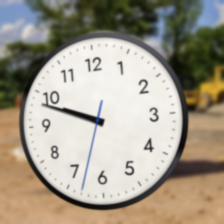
9:48:33
